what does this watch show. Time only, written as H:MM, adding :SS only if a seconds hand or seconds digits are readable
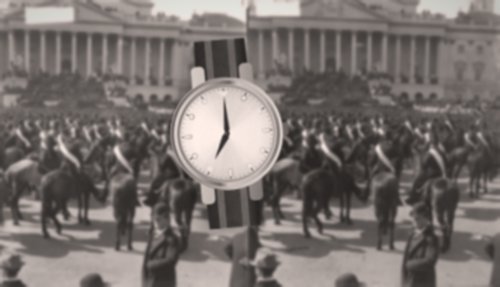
7:00
